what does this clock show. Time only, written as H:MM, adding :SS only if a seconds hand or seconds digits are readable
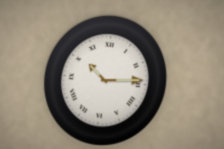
10:14
